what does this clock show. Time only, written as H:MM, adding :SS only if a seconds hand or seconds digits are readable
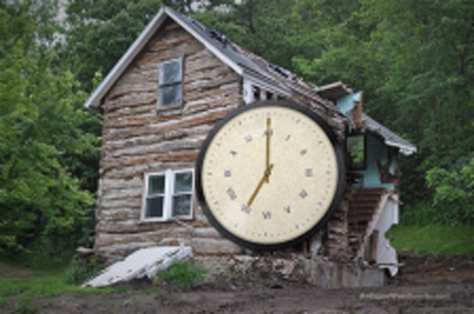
7:00
